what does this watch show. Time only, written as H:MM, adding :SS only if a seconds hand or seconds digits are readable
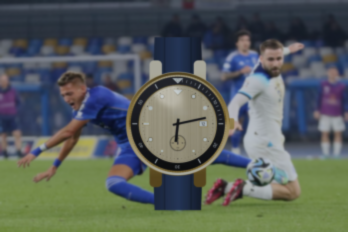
6:13
